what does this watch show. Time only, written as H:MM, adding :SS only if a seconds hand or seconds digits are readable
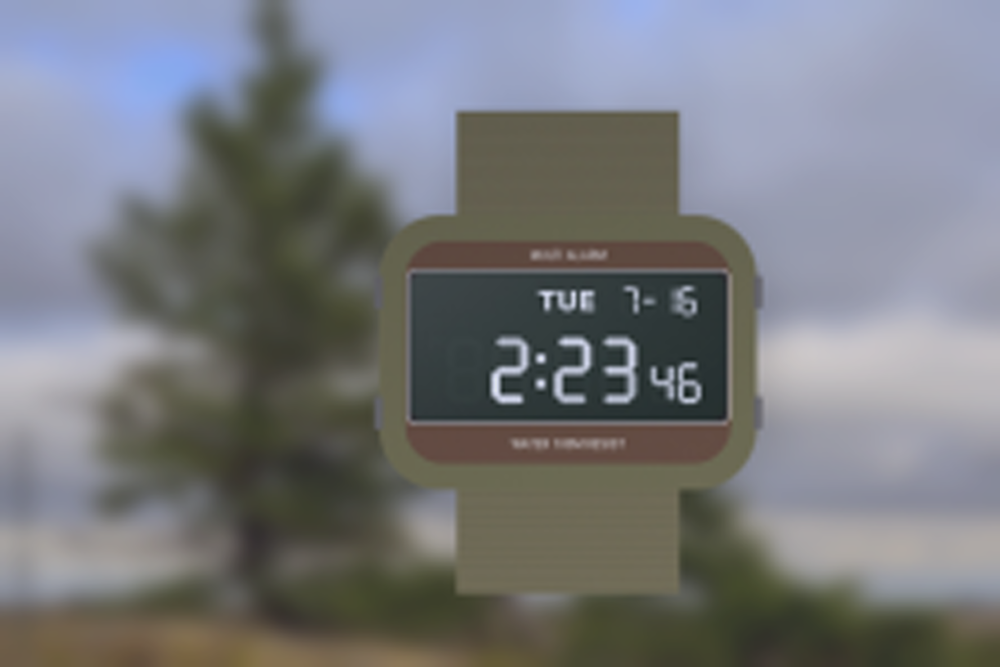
2:23:46
